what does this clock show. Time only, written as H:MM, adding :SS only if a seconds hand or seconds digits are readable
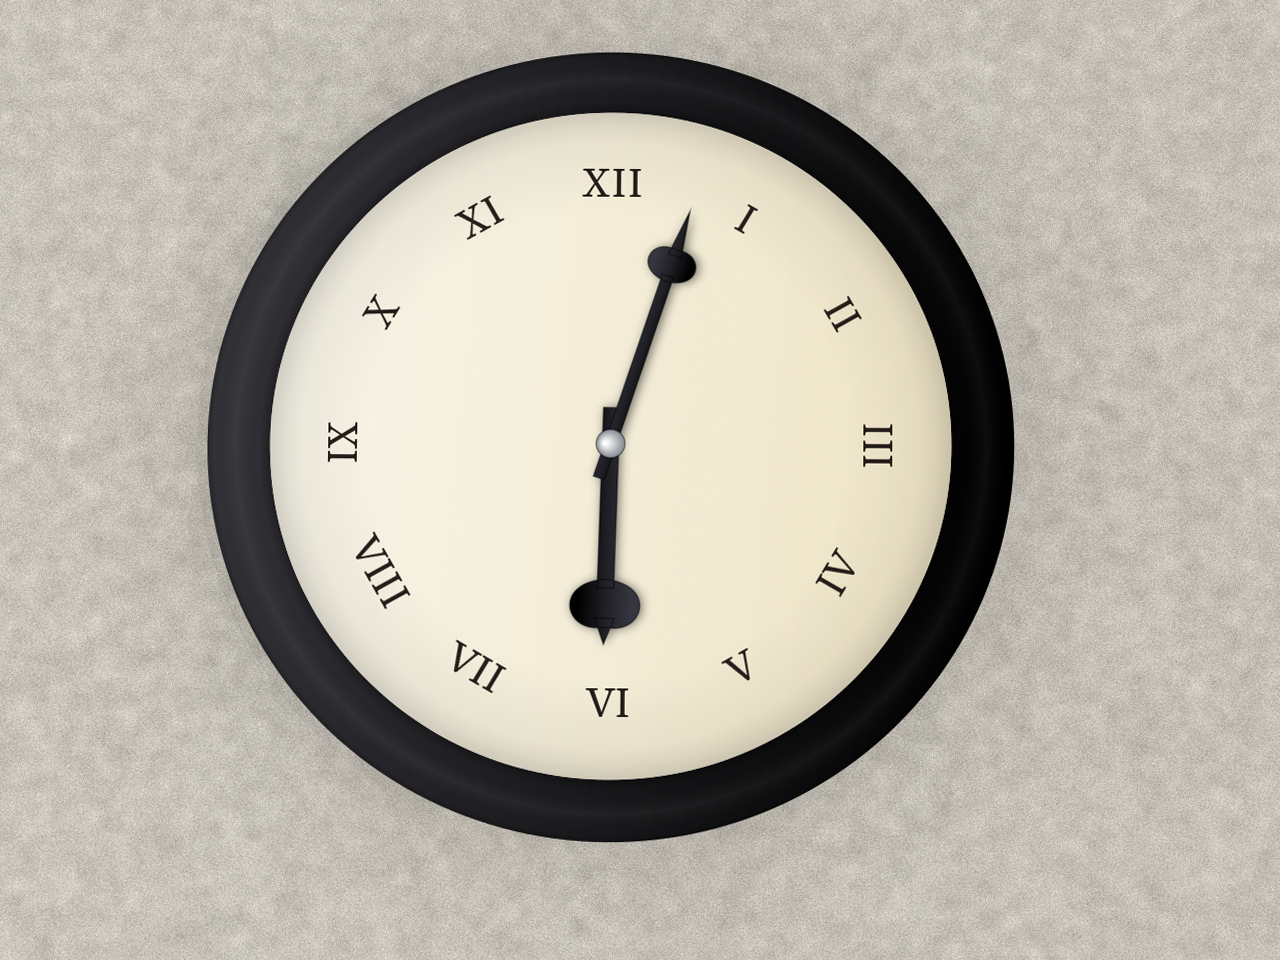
6:03
